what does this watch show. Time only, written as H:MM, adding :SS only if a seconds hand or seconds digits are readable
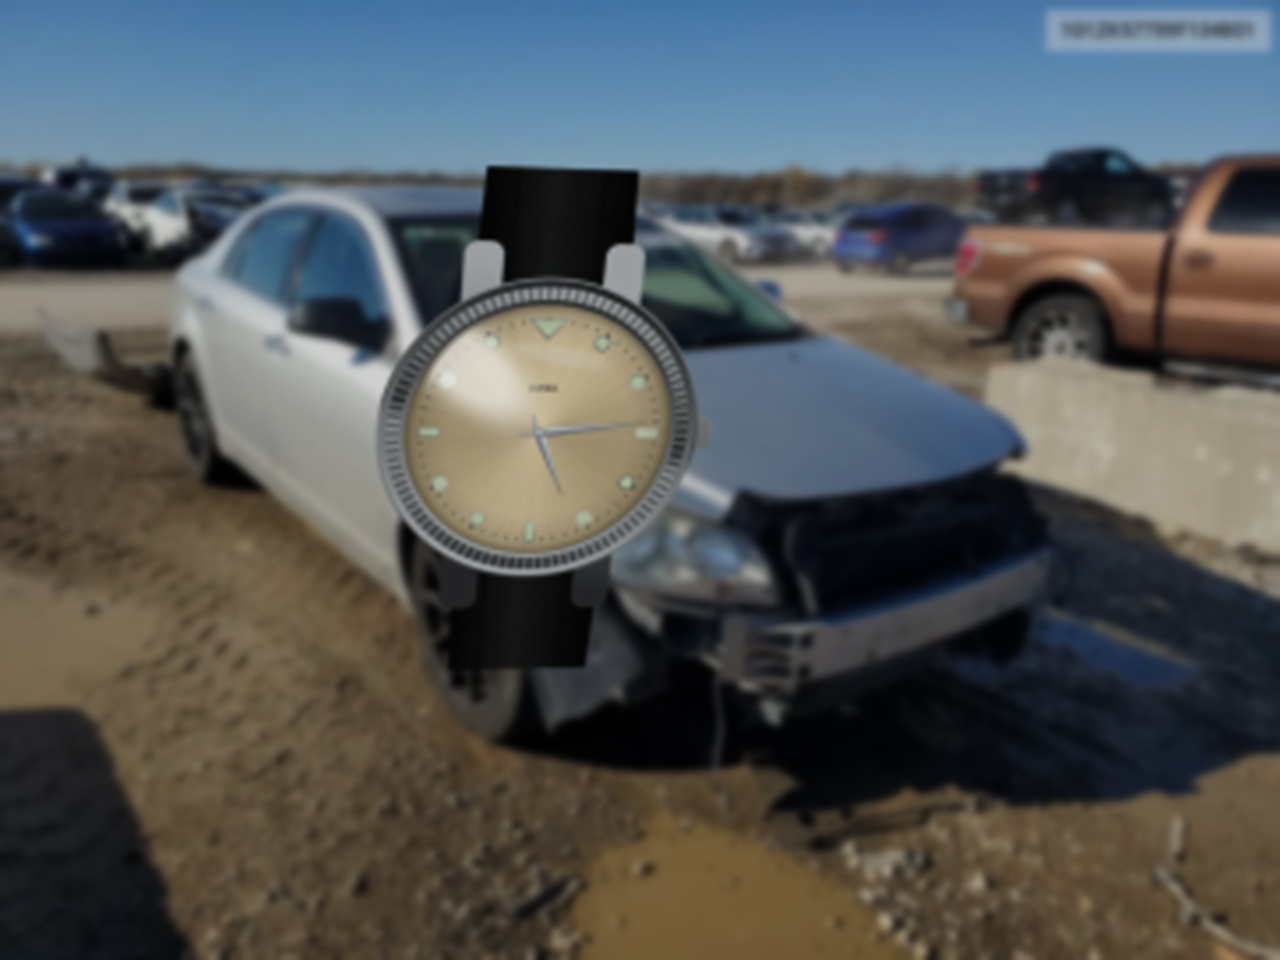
5:14
